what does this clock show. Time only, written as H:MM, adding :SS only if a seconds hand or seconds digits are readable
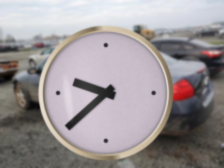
9:38
